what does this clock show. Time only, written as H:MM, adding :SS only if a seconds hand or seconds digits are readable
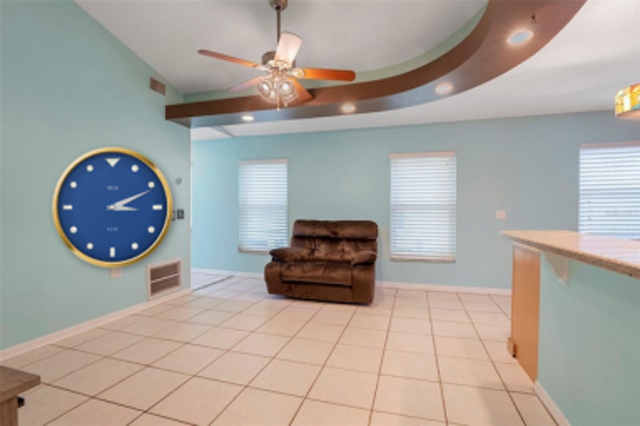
3:11
